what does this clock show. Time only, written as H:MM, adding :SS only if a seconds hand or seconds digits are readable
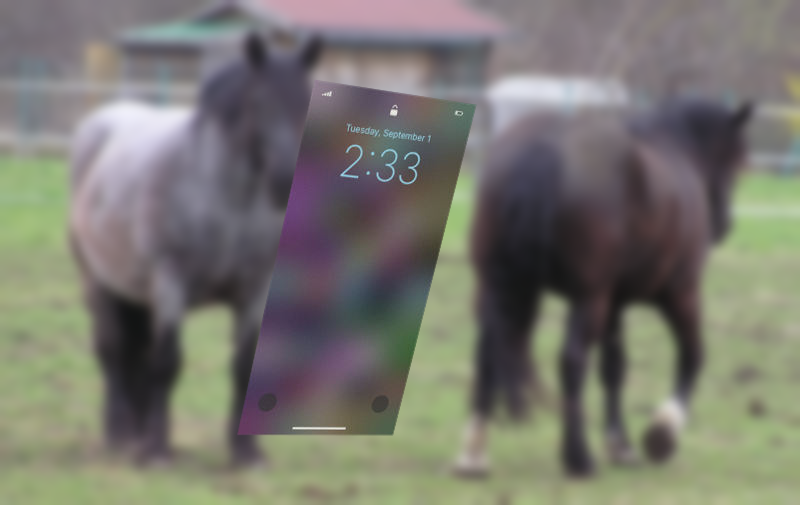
2:33
